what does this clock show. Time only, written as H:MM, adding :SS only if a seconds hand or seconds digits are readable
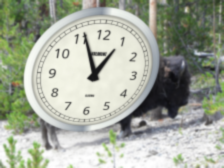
12:56
